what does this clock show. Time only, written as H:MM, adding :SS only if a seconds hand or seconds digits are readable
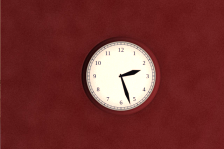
2:27
